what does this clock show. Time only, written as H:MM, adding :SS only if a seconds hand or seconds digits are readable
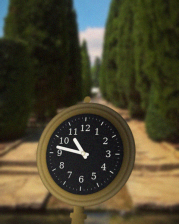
10:47
